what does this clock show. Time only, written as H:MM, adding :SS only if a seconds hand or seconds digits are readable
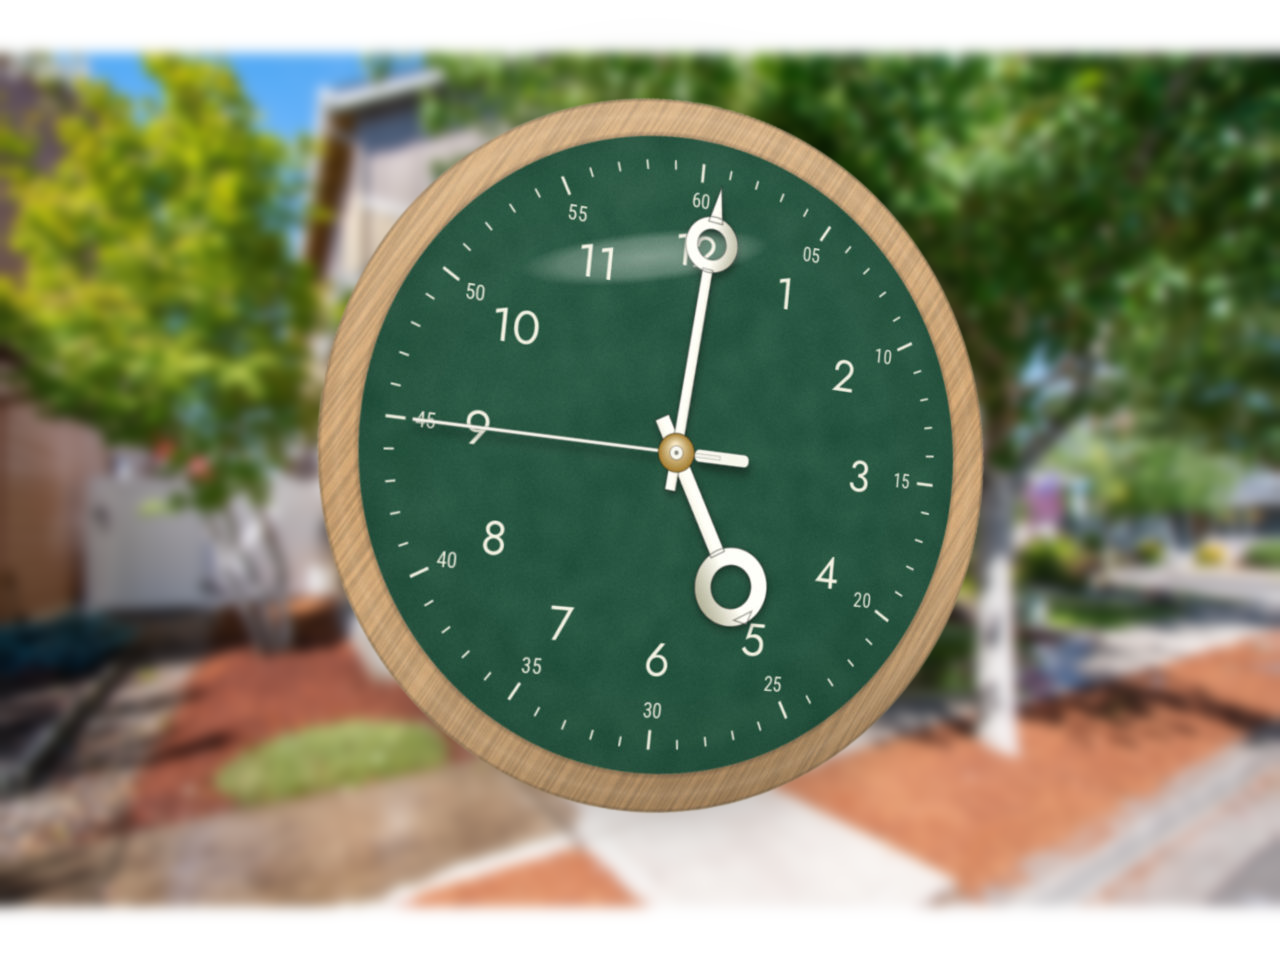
5:00:45
